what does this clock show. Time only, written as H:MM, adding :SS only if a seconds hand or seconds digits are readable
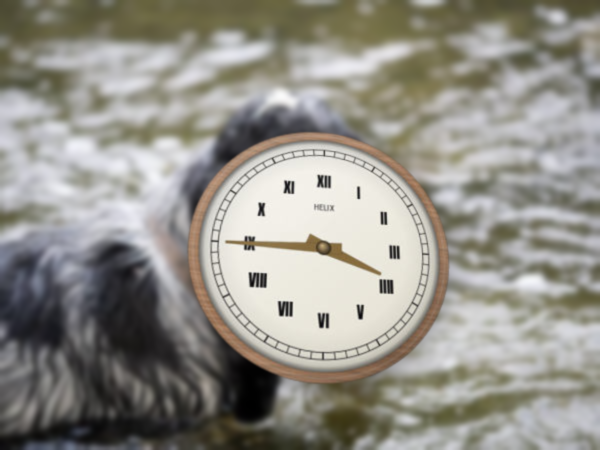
3:45
